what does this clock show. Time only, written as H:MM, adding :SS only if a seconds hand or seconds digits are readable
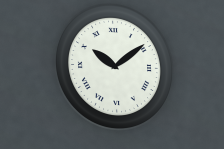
10:09
